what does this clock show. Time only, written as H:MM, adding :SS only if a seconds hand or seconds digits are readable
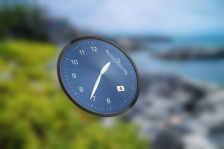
1:36
